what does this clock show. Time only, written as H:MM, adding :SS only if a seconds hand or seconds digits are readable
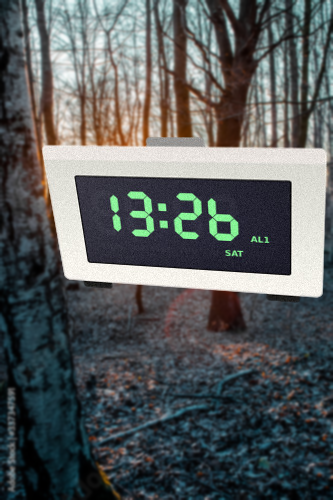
13:26
